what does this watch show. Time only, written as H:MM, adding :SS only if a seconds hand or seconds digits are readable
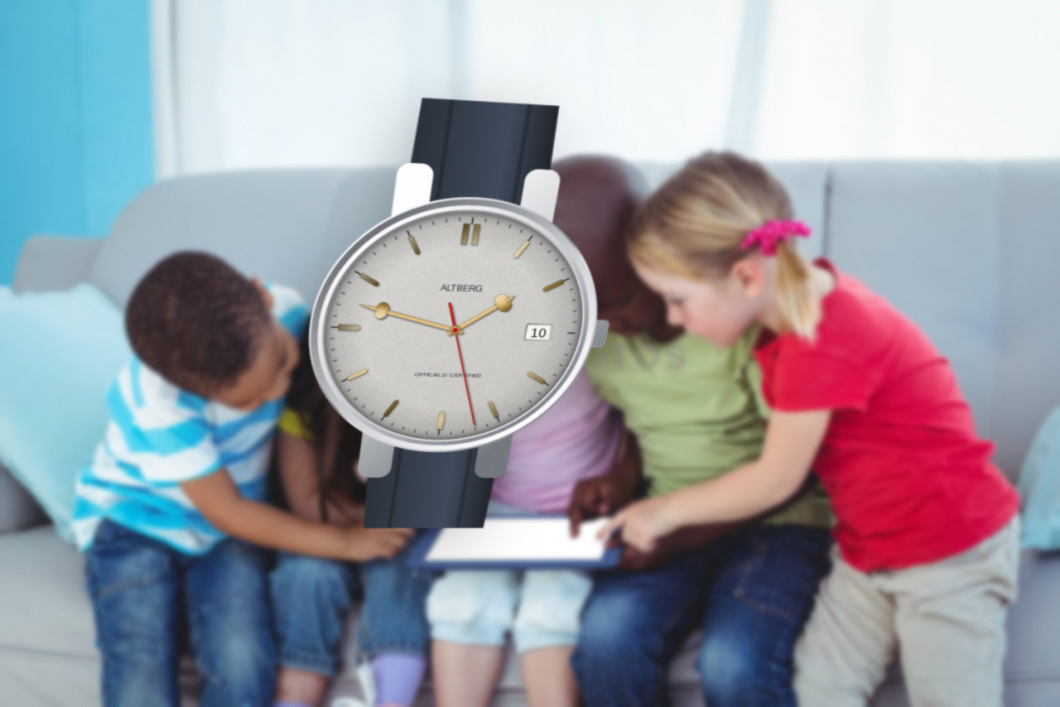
1:47:27
